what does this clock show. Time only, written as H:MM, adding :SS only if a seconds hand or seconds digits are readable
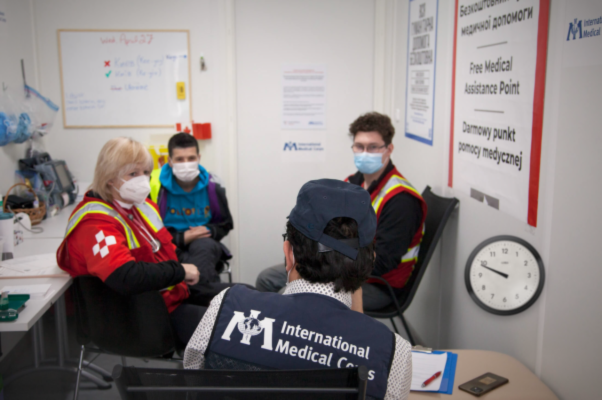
9:49
